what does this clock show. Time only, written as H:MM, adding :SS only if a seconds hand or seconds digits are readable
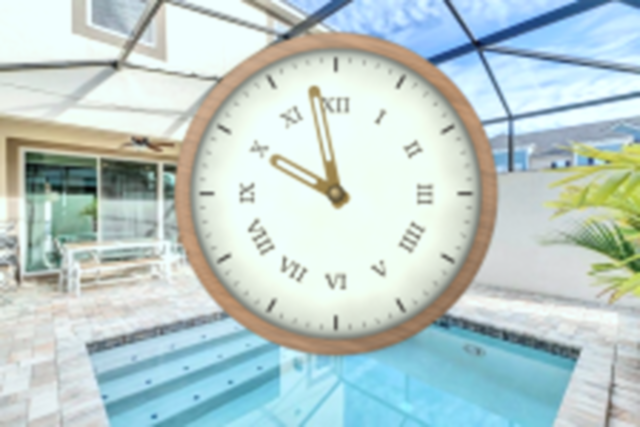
9:58
